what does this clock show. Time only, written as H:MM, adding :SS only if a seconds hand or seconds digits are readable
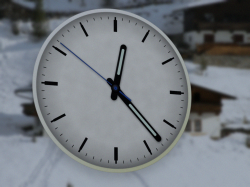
12:22:51
